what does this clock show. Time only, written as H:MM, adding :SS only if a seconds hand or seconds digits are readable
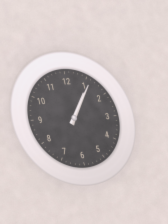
1:06
